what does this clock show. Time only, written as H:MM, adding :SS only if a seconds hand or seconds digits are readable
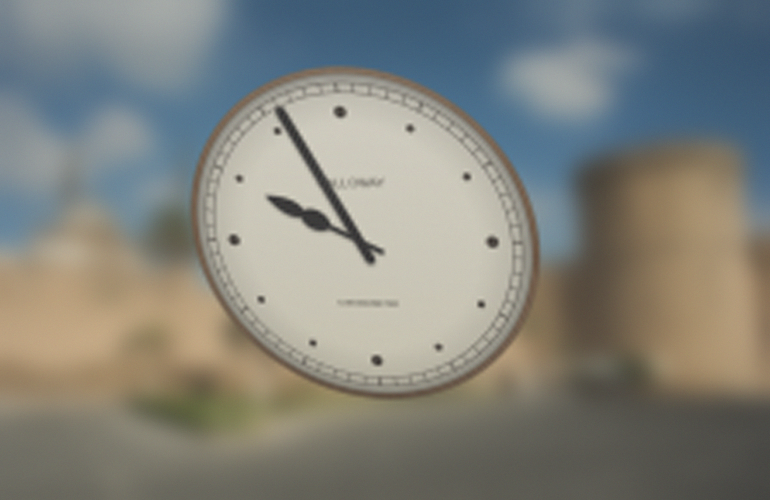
9:56
